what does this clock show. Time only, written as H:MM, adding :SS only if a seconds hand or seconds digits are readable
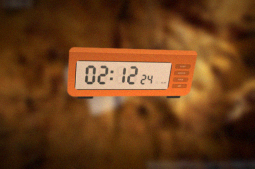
2:12:24
